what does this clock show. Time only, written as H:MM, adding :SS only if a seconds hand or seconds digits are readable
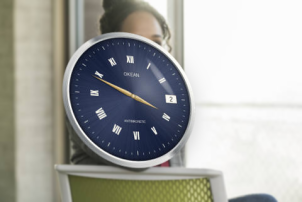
3:49
